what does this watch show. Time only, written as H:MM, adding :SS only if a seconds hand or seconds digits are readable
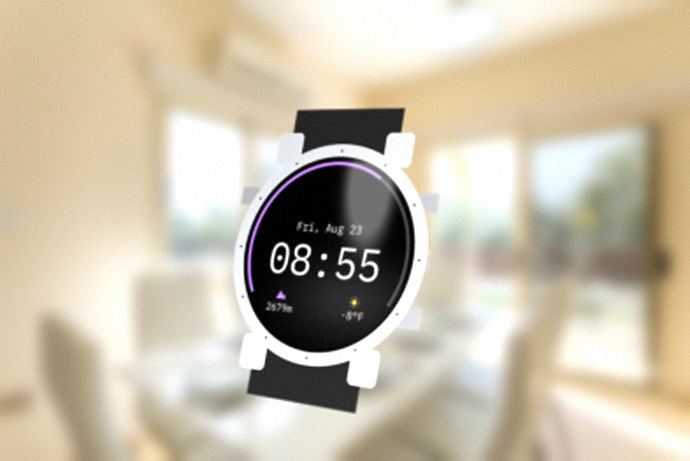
8:55
